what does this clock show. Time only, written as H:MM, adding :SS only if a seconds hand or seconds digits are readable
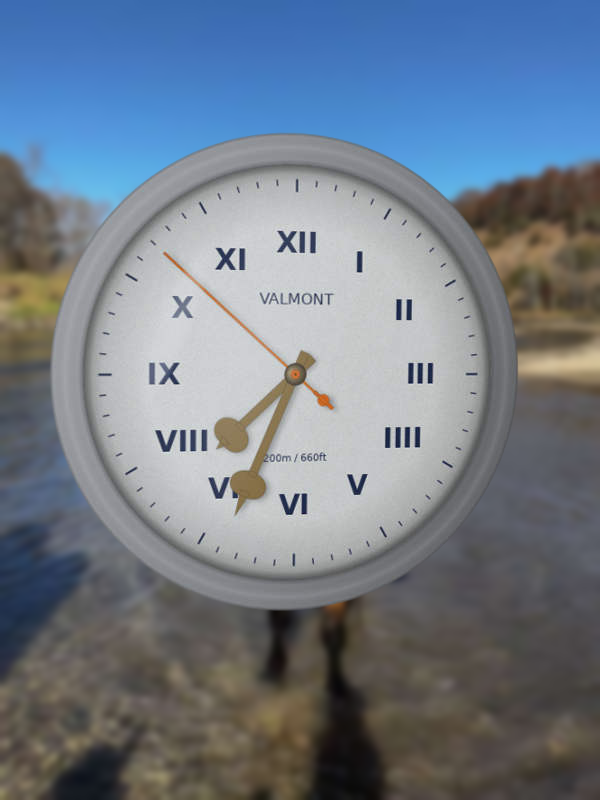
7:33:52
